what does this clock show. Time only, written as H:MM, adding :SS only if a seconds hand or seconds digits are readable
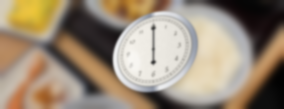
6:00
